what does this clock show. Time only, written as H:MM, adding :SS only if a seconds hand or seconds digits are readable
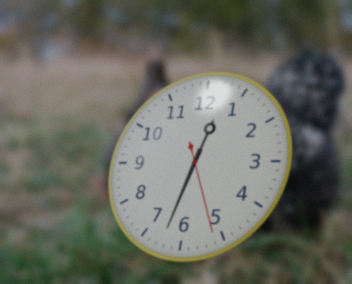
12:32:26
